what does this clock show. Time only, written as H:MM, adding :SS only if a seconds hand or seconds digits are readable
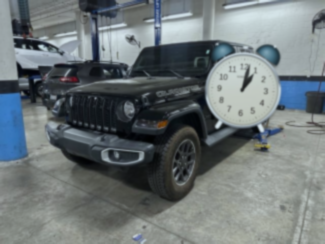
1:02
